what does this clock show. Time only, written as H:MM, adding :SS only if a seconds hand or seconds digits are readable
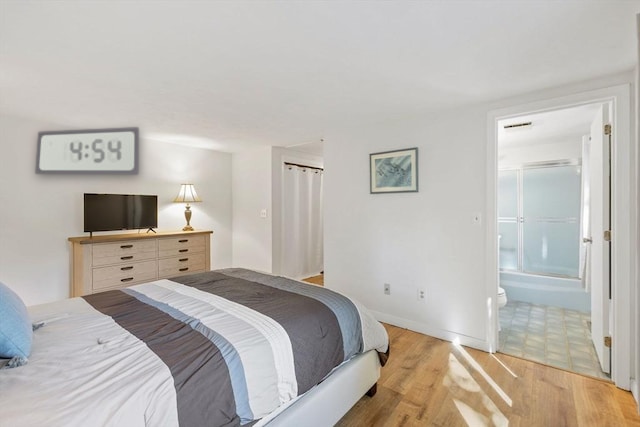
4:54
